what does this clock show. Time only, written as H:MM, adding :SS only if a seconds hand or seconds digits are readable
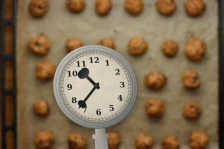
10:37
